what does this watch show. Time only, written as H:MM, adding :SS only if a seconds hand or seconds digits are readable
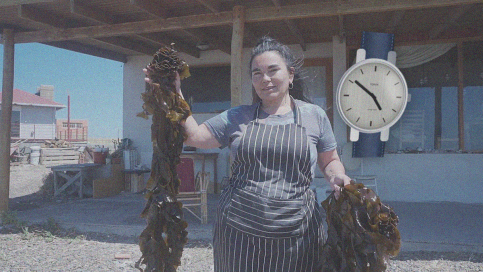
4:51
